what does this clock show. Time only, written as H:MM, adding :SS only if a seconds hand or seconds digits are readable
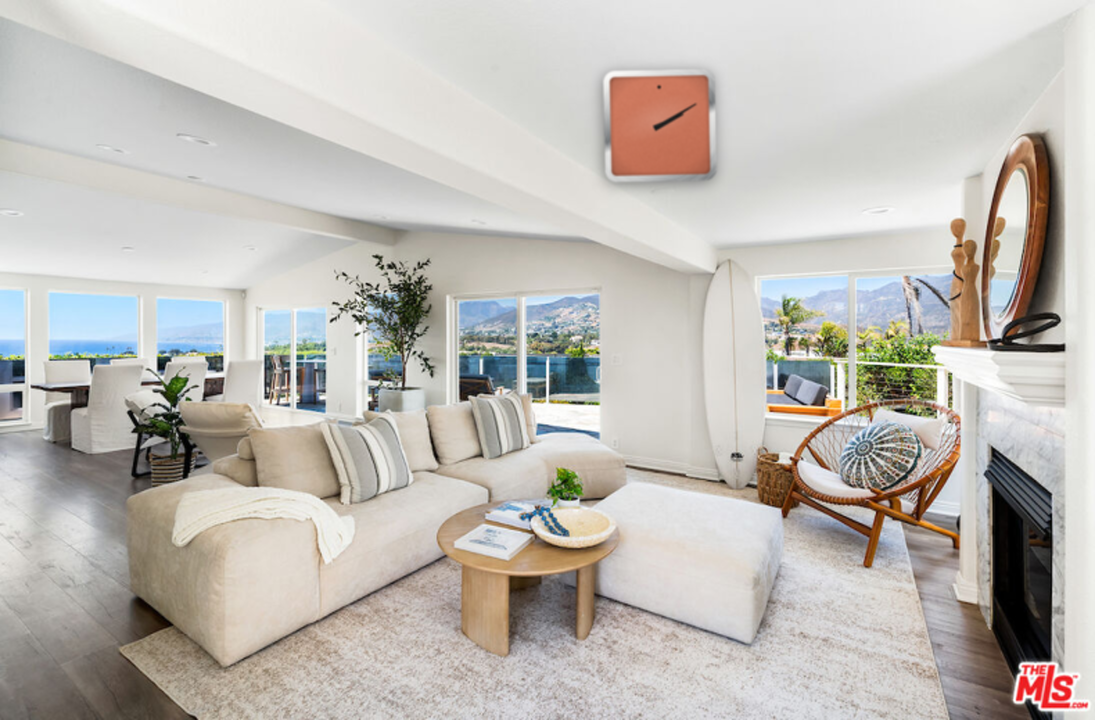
2:10
